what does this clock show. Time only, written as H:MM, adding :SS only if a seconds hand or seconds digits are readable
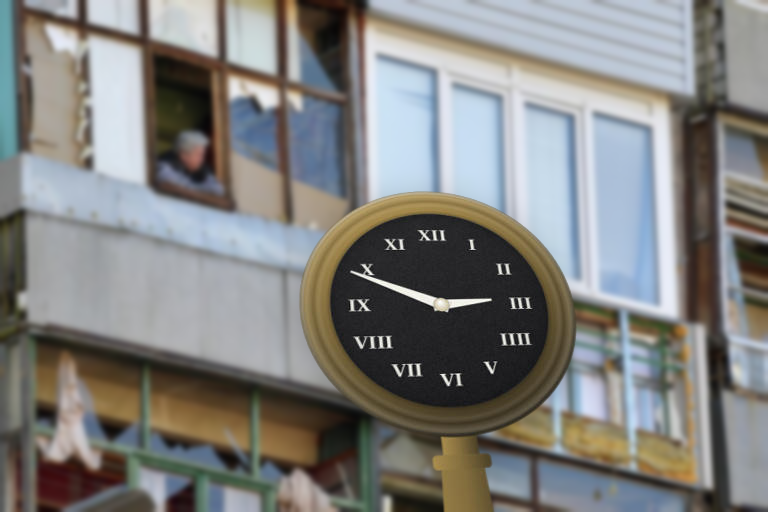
2:49
